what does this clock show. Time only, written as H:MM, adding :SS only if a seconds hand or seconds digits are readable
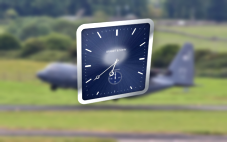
6:39
